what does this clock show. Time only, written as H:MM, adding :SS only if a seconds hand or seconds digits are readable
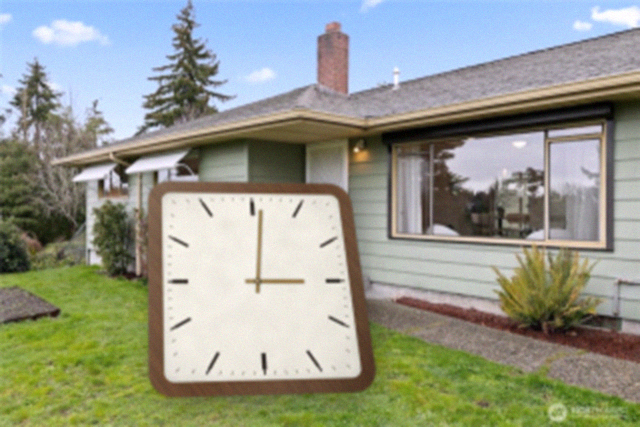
3:01
